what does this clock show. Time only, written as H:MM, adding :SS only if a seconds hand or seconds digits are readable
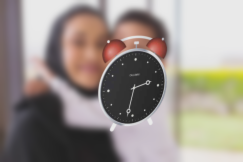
2:32
